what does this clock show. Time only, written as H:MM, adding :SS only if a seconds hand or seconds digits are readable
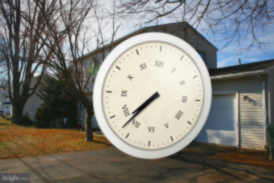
7:37
